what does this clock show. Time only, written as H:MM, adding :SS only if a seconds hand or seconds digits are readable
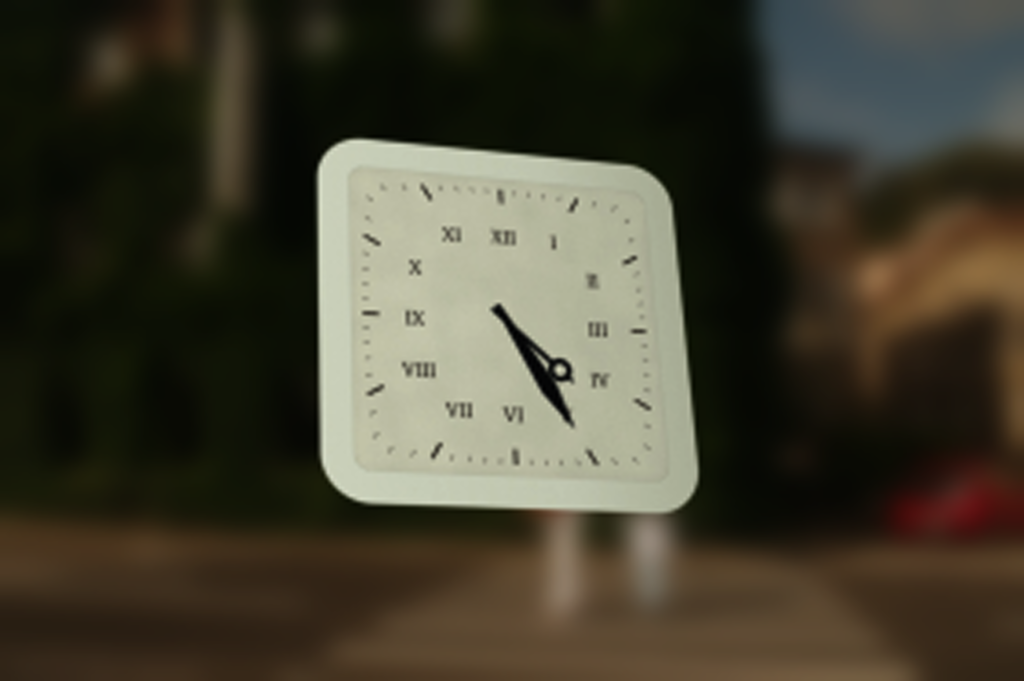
4:25
